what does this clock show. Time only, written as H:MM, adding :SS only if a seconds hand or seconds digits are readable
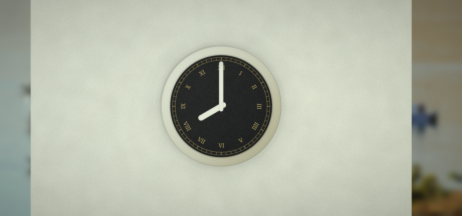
8:00
